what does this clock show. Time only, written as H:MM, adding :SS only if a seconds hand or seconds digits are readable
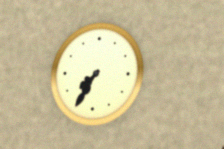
7:35
